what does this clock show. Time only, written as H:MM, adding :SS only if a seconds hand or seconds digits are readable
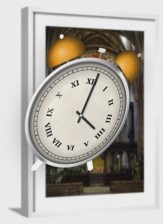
4:01
